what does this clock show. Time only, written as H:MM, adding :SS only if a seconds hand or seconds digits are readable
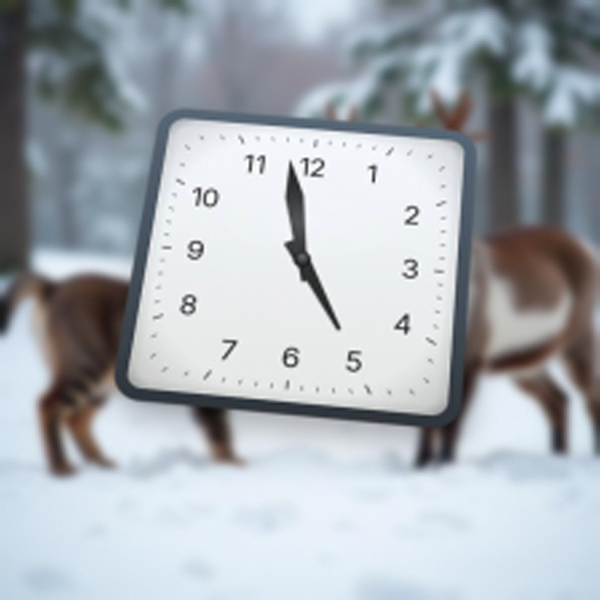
4:58
